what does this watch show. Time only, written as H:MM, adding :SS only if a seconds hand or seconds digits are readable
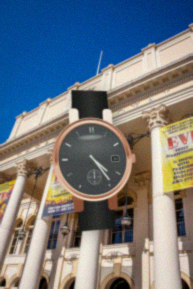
4:24
